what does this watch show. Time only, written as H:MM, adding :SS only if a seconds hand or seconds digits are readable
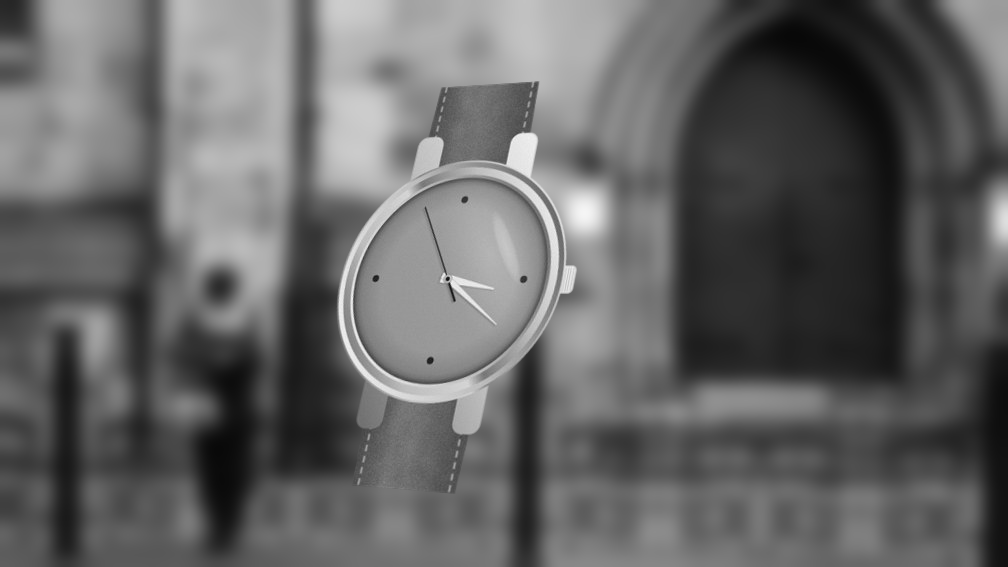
3:20:55
